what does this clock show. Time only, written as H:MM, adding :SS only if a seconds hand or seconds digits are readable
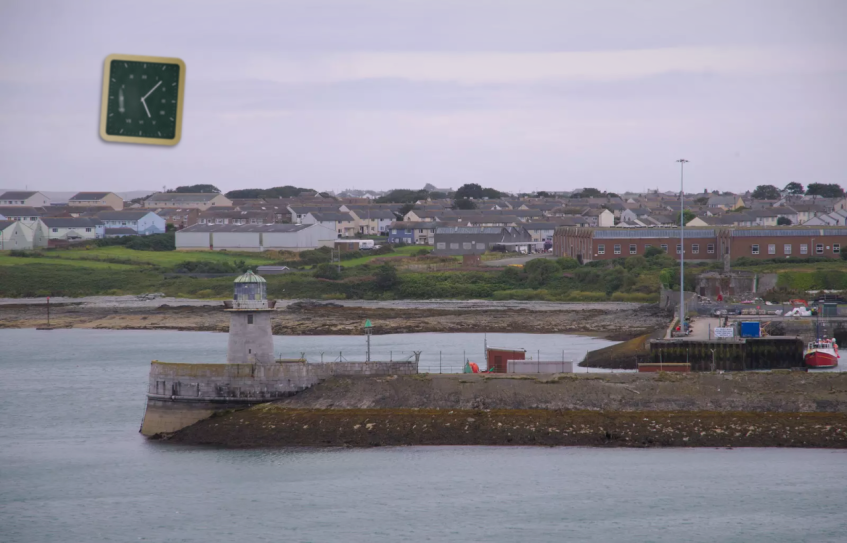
5:07
